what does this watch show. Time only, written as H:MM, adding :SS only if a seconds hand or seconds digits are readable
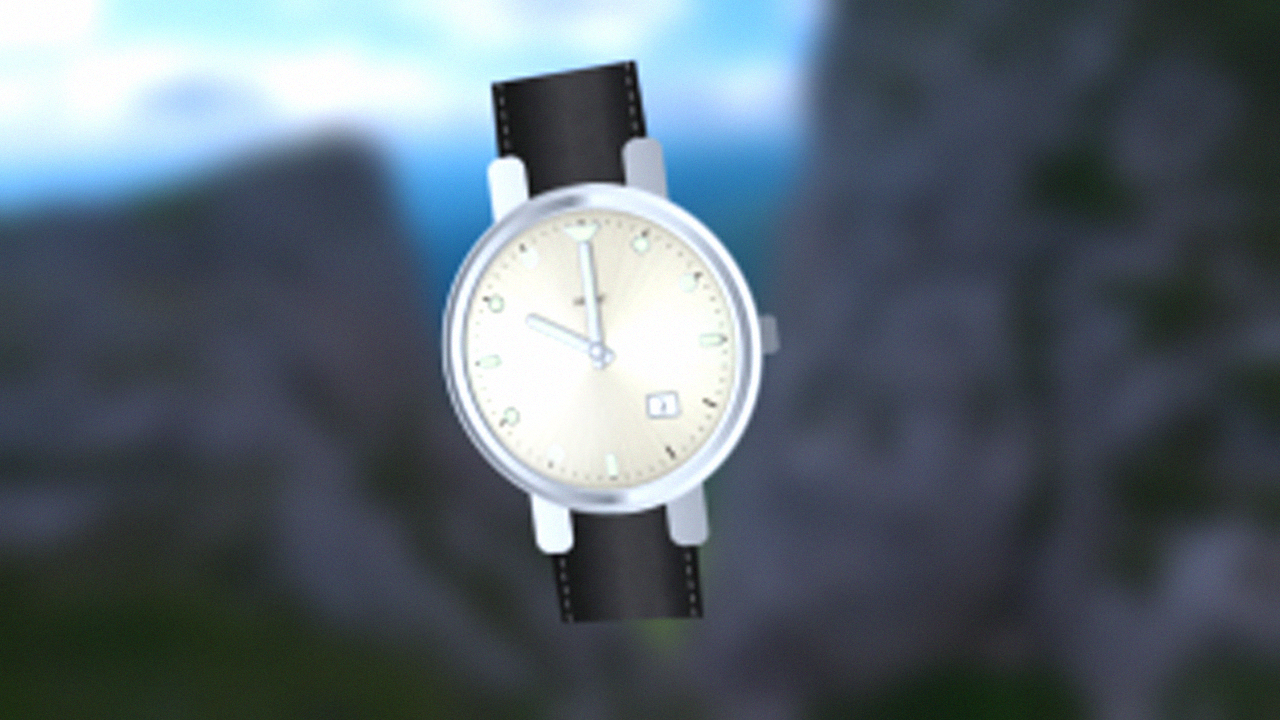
10:00
